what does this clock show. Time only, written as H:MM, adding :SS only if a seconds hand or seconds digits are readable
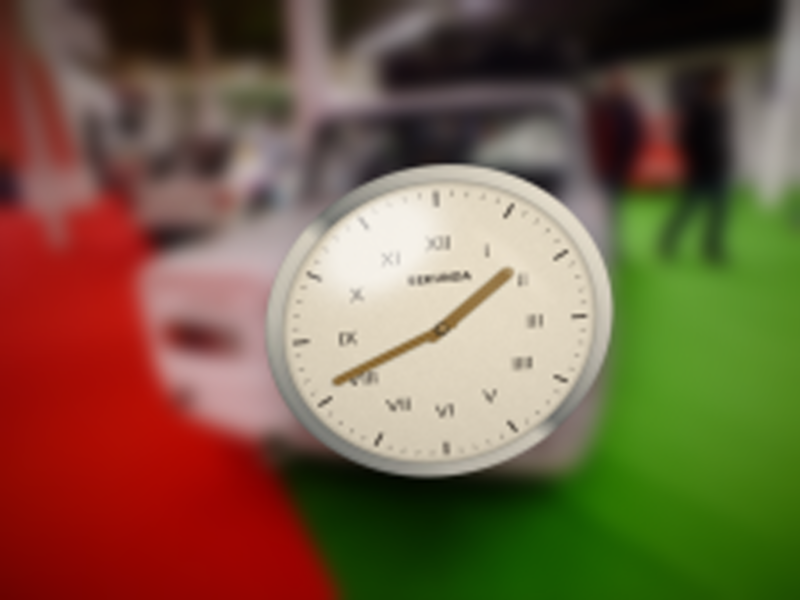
1:41
